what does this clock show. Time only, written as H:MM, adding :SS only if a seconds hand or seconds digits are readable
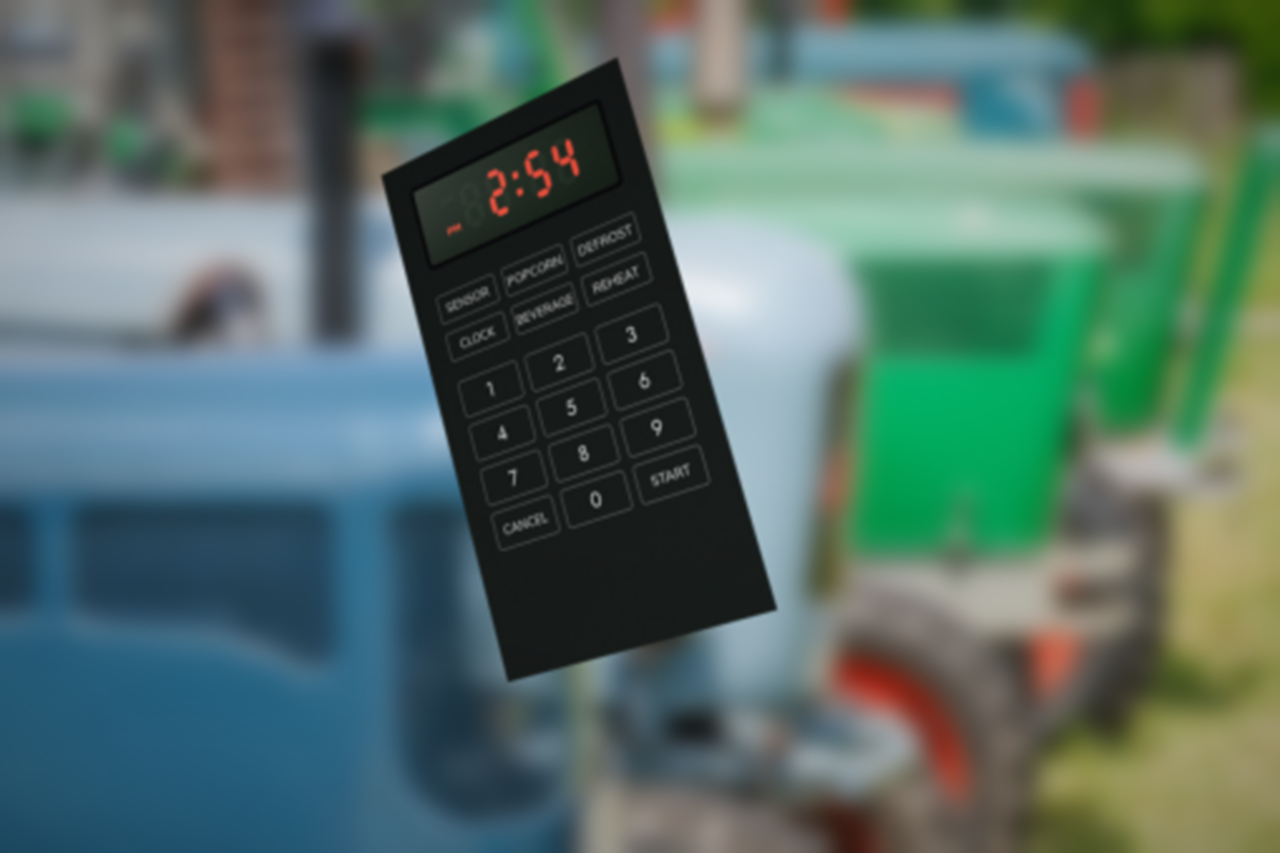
2:54
